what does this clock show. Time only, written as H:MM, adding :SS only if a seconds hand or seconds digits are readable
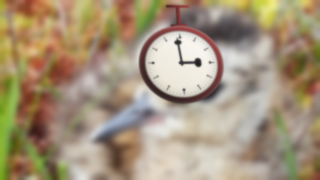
2:59
